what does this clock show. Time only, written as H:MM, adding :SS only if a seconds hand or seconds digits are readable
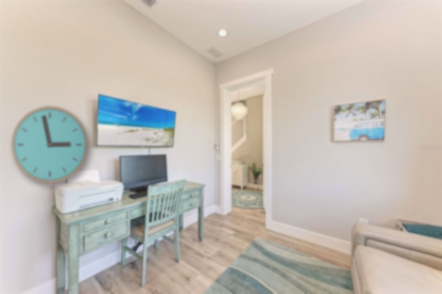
2:58
